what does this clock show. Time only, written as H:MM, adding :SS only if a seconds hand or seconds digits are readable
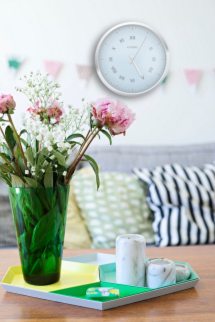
5:05
